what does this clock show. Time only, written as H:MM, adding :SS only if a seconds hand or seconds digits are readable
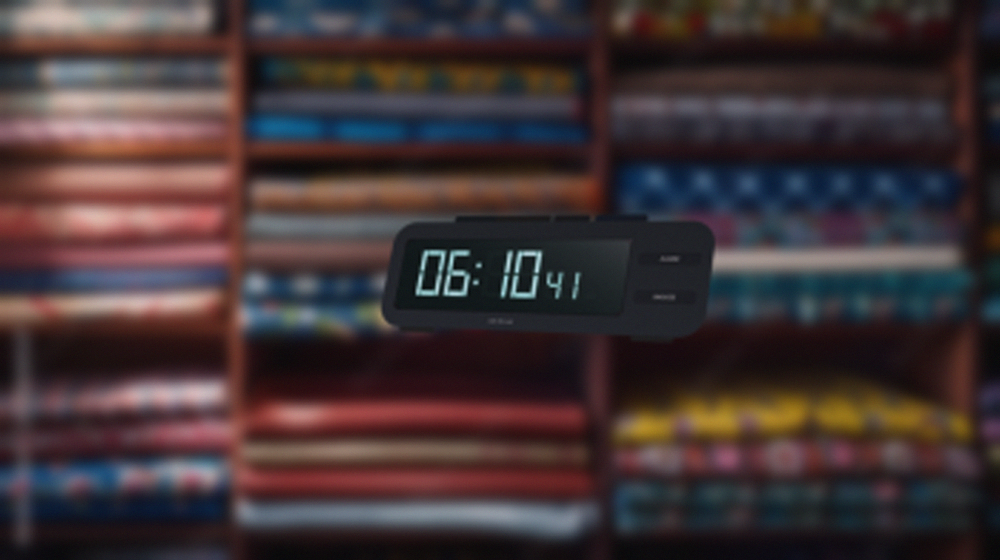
6:10:41
